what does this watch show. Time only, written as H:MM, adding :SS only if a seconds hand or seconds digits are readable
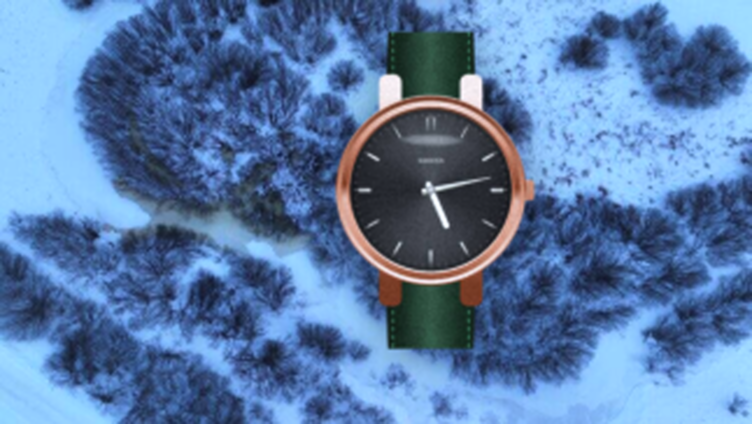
5:13
